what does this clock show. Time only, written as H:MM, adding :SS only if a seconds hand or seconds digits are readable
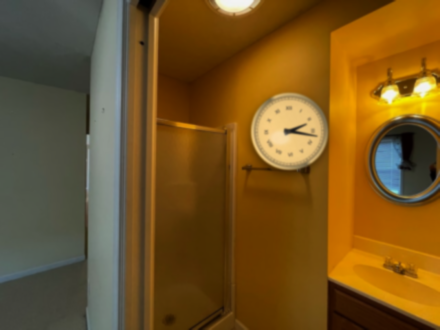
2:17
